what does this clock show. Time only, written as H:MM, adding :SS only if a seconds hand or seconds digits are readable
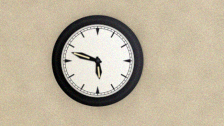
5:48
